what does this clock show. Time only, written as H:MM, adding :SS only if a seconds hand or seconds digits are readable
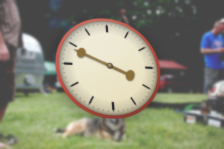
3:49
